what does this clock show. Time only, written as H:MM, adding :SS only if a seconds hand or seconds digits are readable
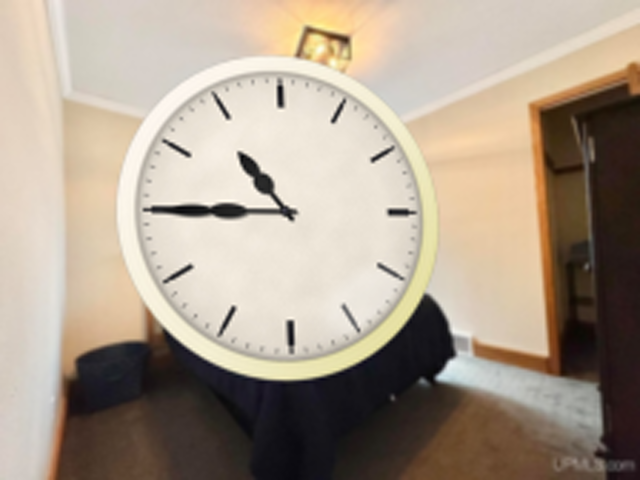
10:45
